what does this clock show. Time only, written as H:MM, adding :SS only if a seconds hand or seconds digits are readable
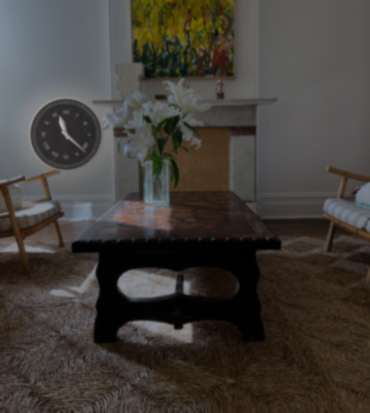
11:22
